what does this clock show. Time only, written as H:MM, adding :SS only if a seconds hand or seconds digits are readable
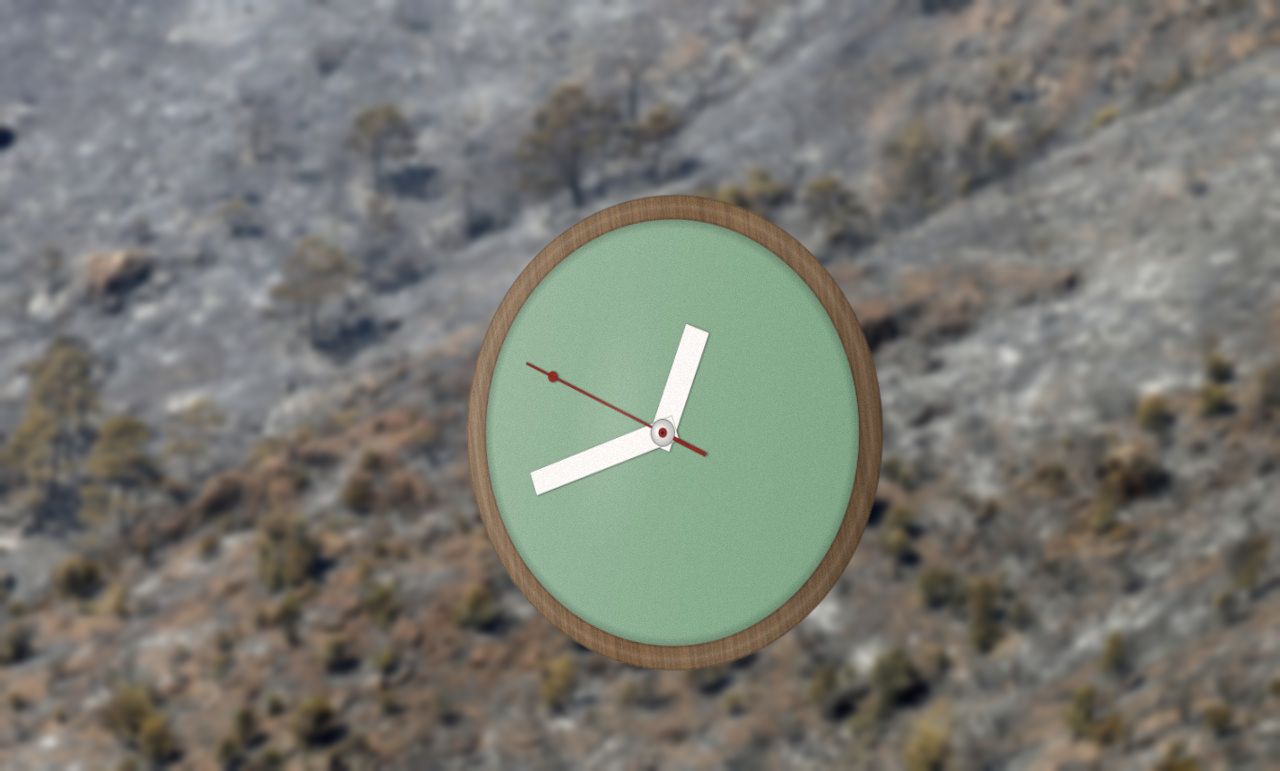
12:41:49
